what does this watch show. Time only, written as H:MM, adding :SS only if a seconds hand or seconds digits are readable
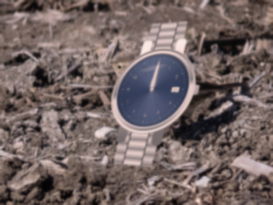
12:00
